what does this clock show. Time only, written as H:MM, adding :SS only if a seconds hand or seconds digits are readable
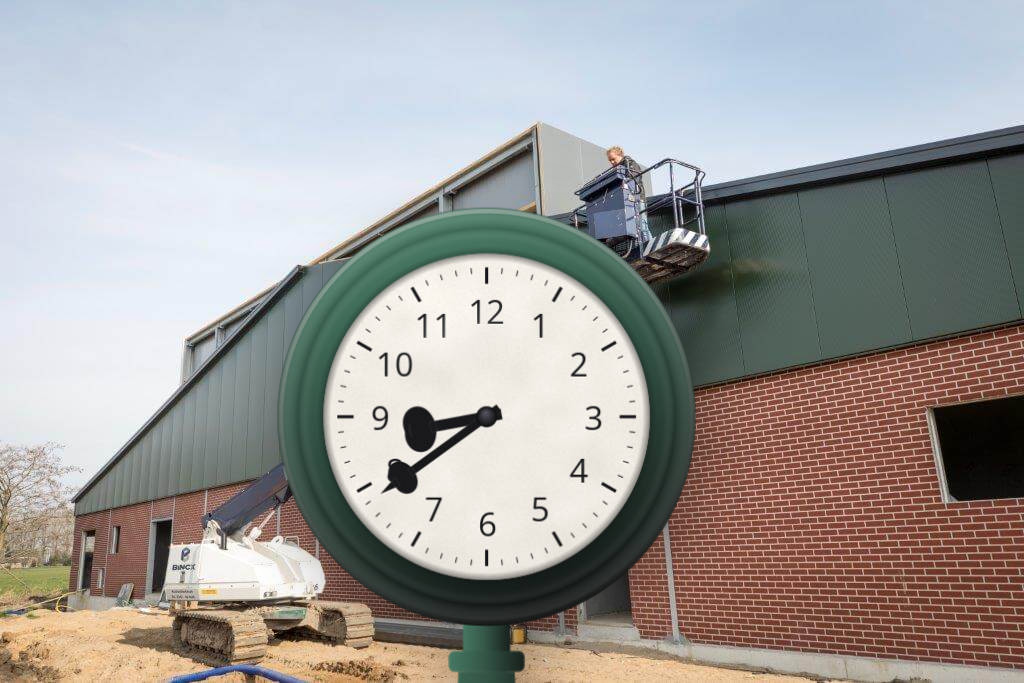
8:39
